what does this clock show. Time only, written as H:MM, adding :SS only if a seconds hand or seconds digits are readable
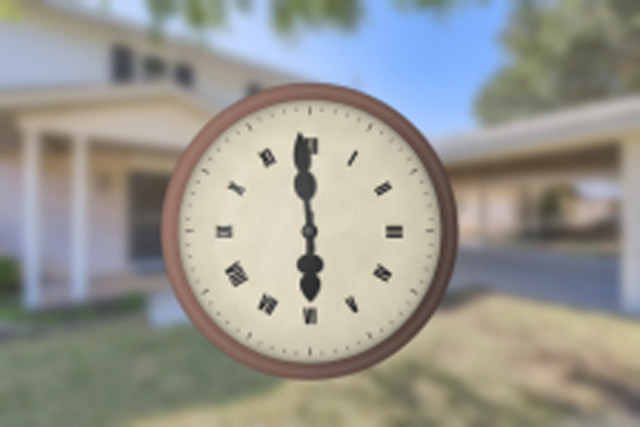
5:59
